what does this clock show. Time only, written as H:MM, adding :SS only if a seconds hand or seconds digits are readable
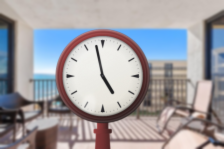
4:58
